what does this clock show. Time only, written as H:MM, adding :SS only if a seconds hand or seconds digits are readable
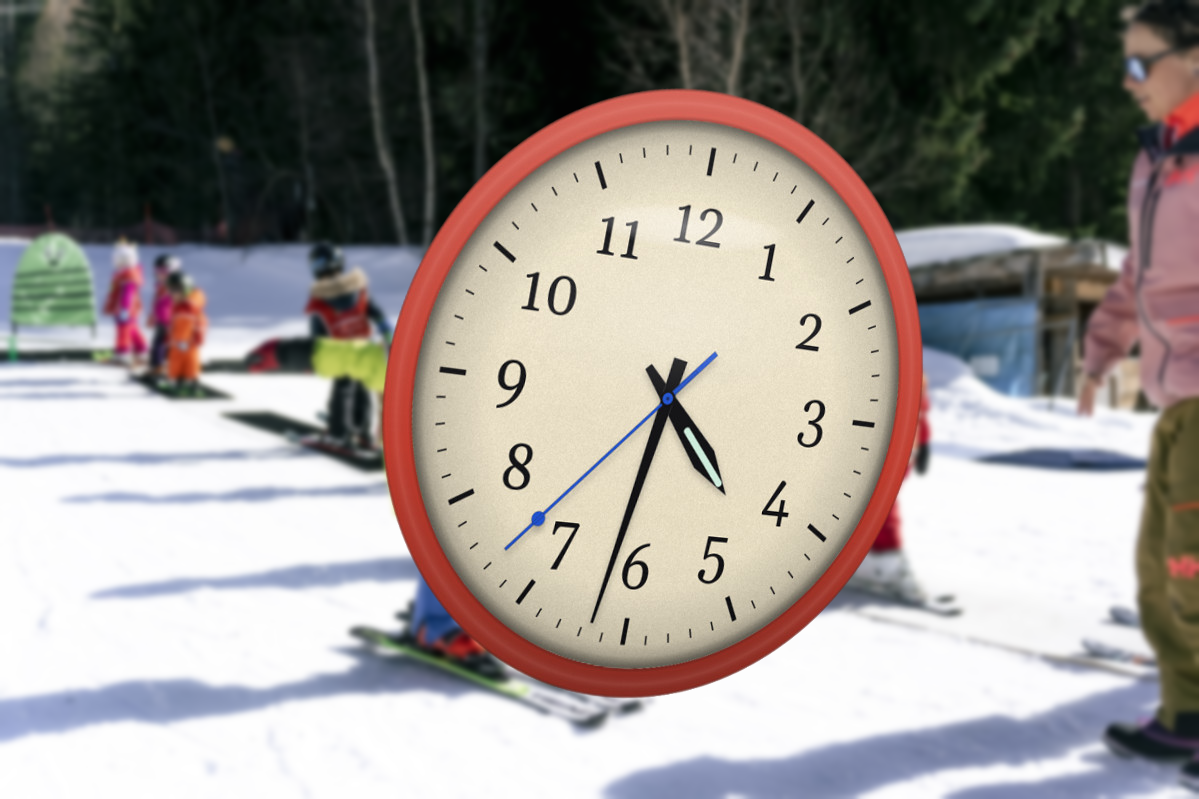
4:31:37
